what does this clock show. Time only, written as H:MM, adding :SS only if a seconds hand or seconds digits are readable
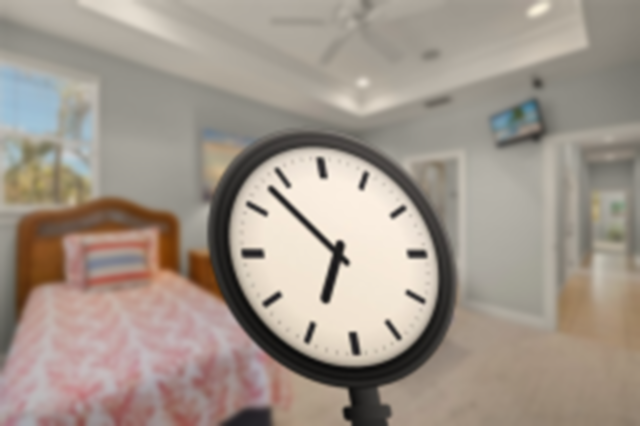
6:53
